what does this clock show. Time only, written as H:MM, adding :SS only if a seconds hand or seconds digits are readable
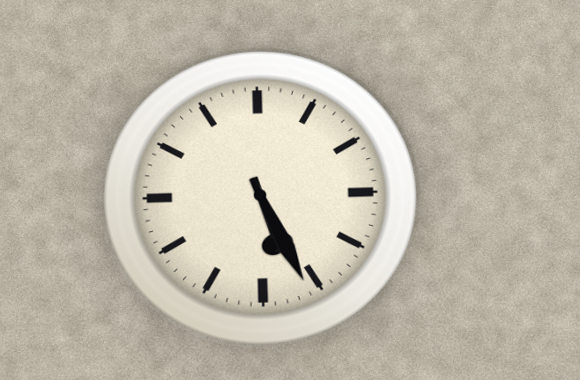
5:26
